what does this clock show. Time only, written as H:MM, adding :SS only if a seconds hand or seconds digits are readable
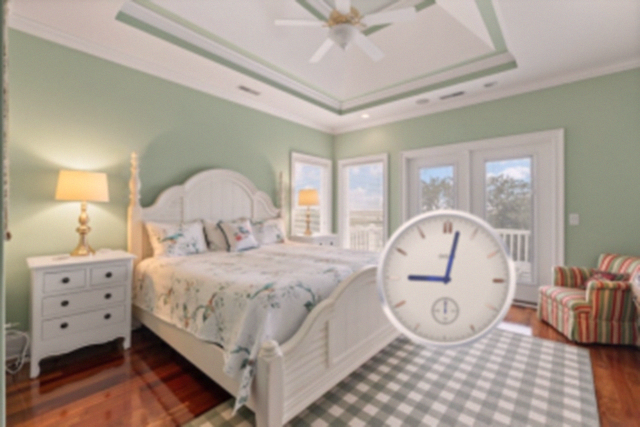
9:02
